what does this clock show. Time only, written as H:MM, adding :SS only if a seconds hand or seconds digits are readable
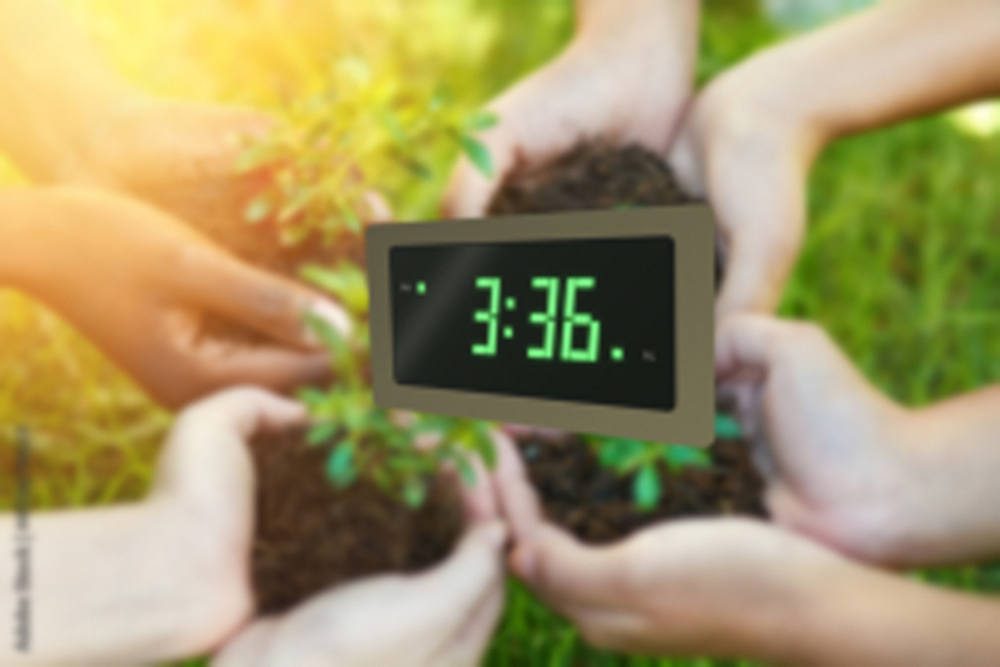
3:36
